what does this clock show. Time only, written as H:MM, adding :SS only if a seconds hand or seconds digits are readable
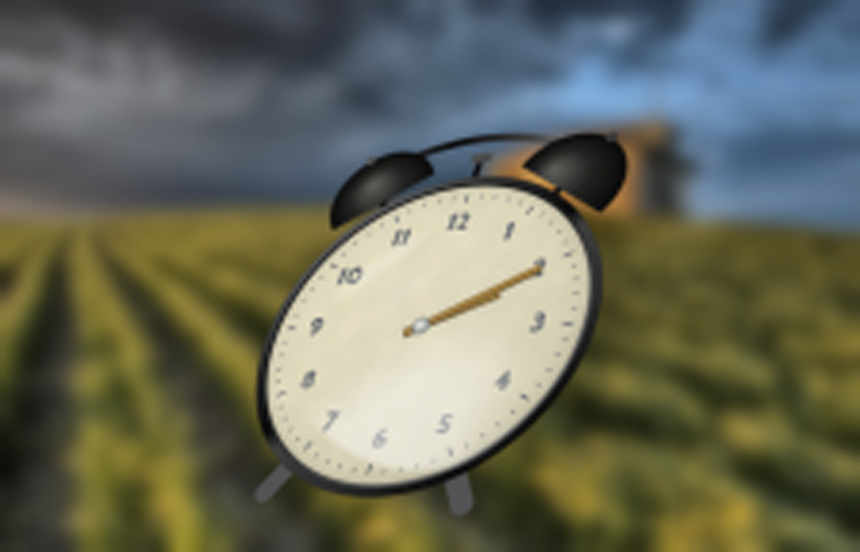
2:10
